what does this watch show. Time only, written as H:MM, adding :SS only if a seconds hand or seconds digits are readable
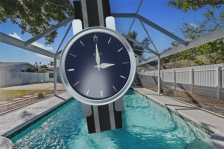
3:00
